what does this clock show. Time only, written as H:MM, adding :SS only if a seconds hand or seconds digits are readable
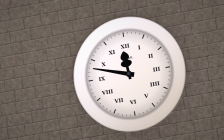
11:48
